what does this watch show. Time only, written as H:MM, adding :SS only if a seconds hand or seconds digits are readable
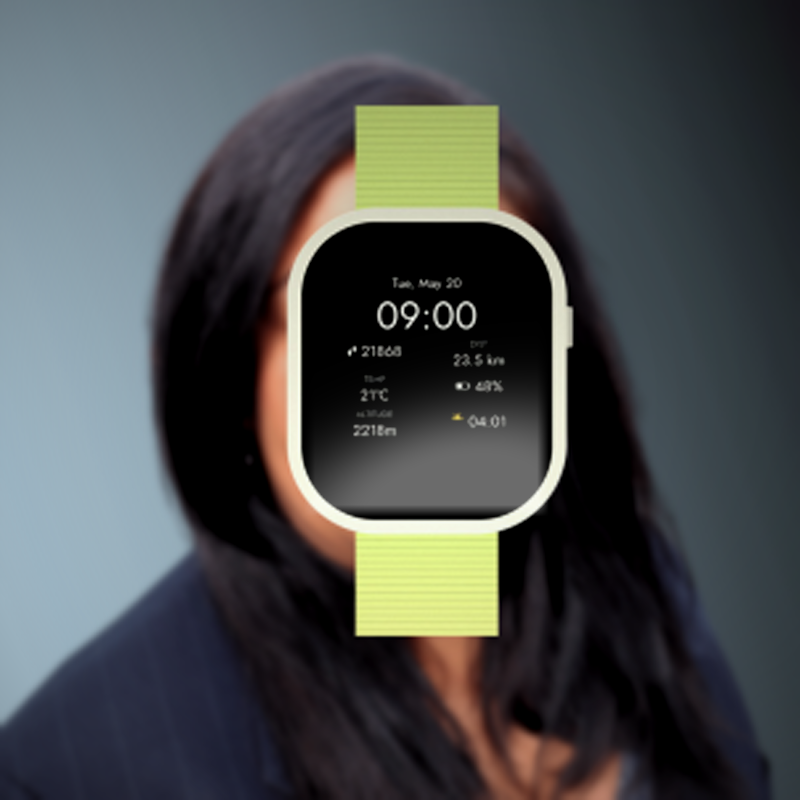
9:00
